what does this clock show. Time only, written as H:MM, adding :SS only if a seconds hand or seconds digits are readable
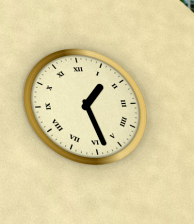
1:28
